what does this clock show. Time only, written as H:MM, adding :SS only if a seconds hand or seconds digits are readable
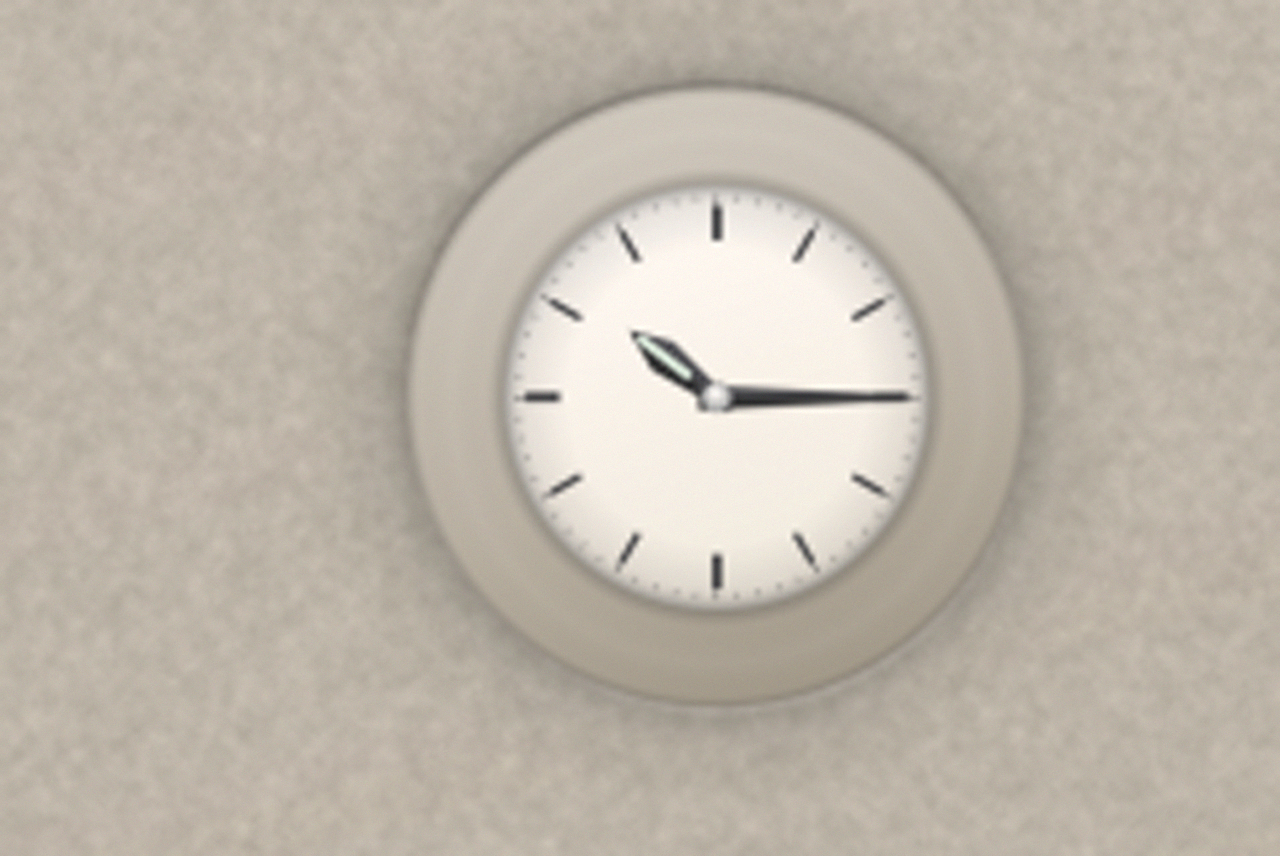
10:15
